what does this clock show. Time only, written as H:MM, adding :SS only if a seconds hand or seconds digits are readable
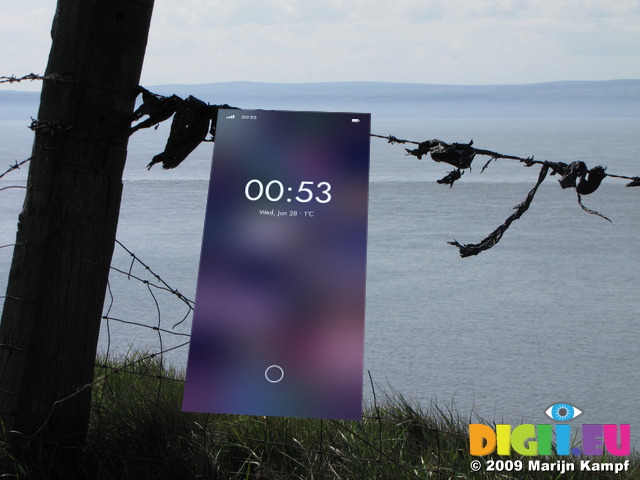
0:53
